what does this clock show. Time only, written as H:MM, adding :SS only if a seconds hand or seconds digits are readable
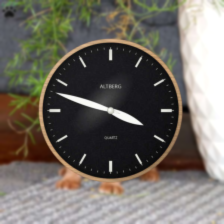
3:48
